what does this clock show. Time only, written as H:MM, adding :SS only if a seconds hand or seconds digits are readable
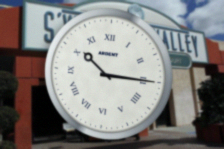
10:15
